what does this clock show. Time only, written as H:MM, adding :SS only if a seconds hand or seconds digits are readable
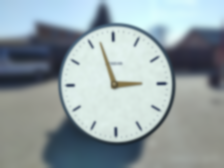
2:57
